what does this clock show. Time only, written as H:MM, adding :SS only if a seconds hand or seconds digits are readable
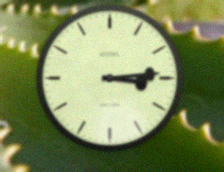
3:14
